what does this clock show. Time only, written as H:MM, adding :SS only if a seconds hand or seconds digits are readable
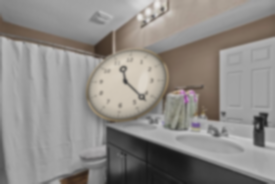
11:22
